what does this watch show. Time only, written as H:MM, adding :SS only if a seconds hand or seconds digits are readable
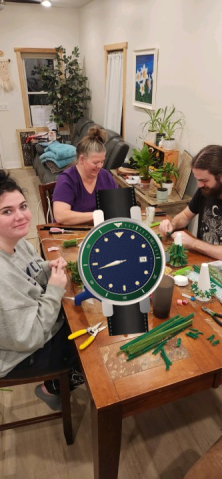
8:43
